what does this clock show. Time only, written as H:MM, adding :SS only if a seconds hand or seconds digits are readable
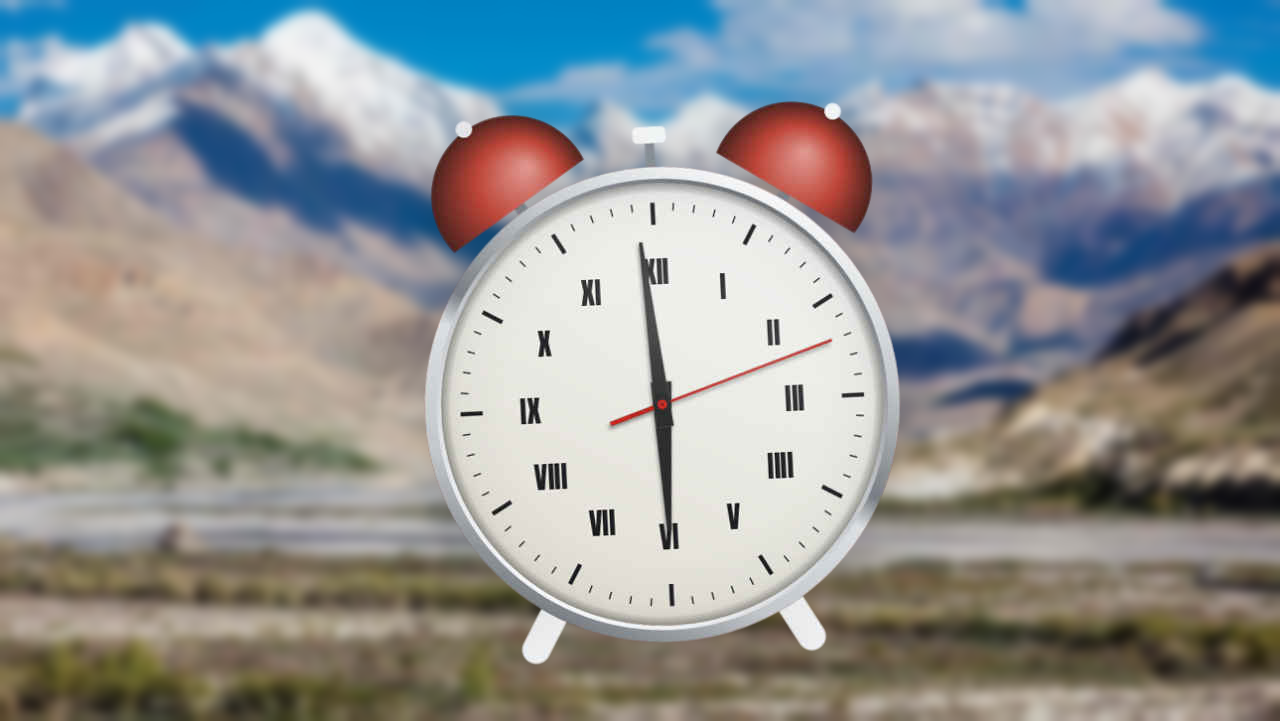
5:59:12
